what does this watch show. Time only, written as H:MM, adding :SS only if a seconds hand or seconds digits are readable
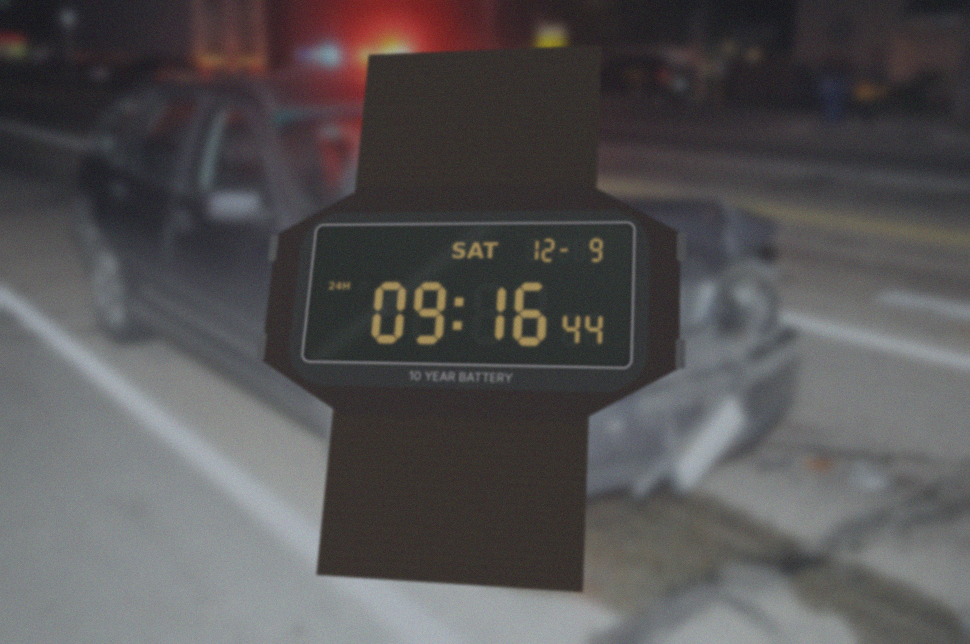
9:16:44
